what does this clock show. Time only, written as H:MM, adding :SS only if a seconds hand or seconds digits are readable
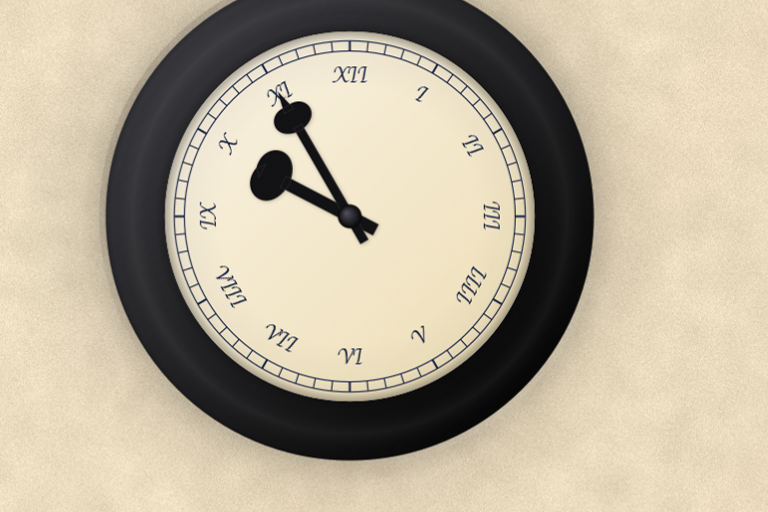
9:55
